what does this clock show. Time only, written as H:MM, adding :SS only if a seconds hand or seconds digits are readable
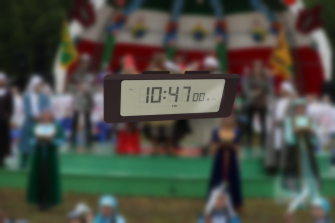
10:47:00
